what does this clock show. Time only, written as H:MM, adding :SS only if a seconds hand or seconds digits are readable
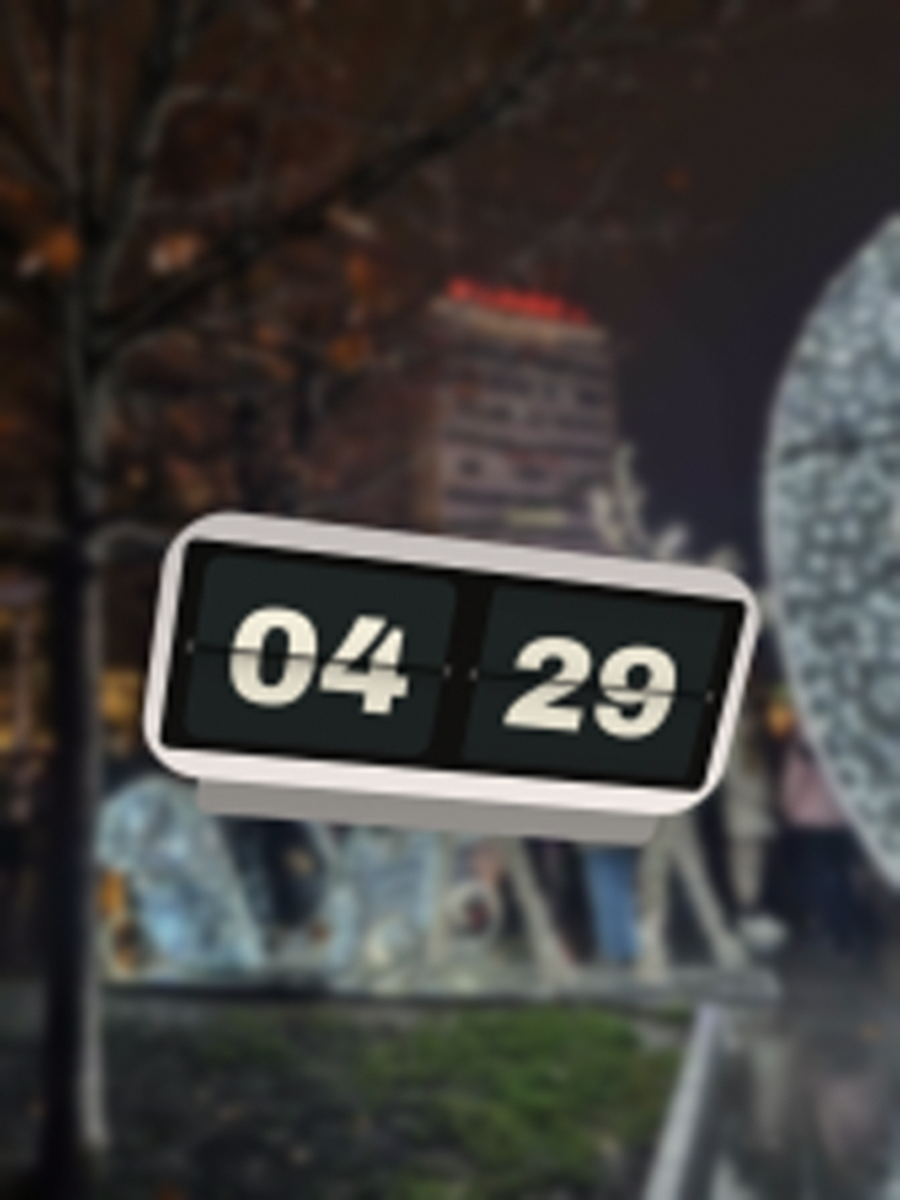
4:29
